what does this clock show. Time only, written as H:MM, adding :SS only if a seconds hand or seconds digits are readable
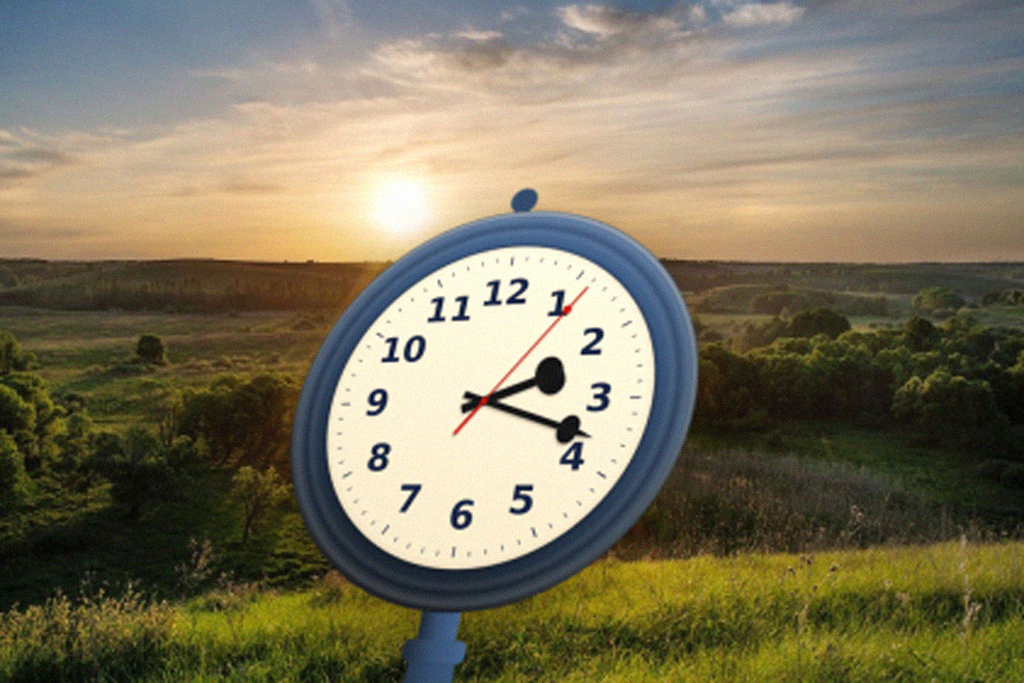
2:18:06
